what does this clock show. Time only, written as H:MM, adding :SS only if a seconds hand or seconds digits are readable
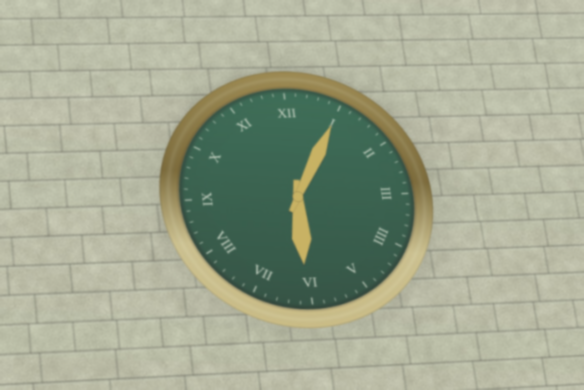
6:05
